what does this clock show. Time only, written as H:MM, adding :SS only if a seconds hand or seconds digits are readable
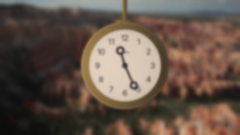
11:26
